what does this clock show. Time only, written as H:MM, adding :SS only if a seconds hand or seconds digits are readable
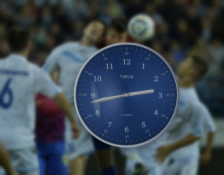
2:43
